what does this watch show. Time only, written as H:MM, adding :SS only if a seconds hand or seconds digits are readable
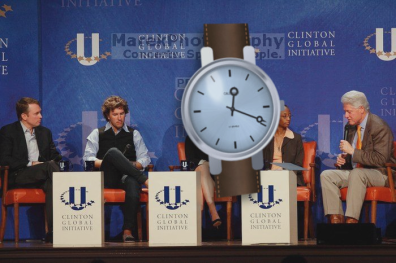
12:19
